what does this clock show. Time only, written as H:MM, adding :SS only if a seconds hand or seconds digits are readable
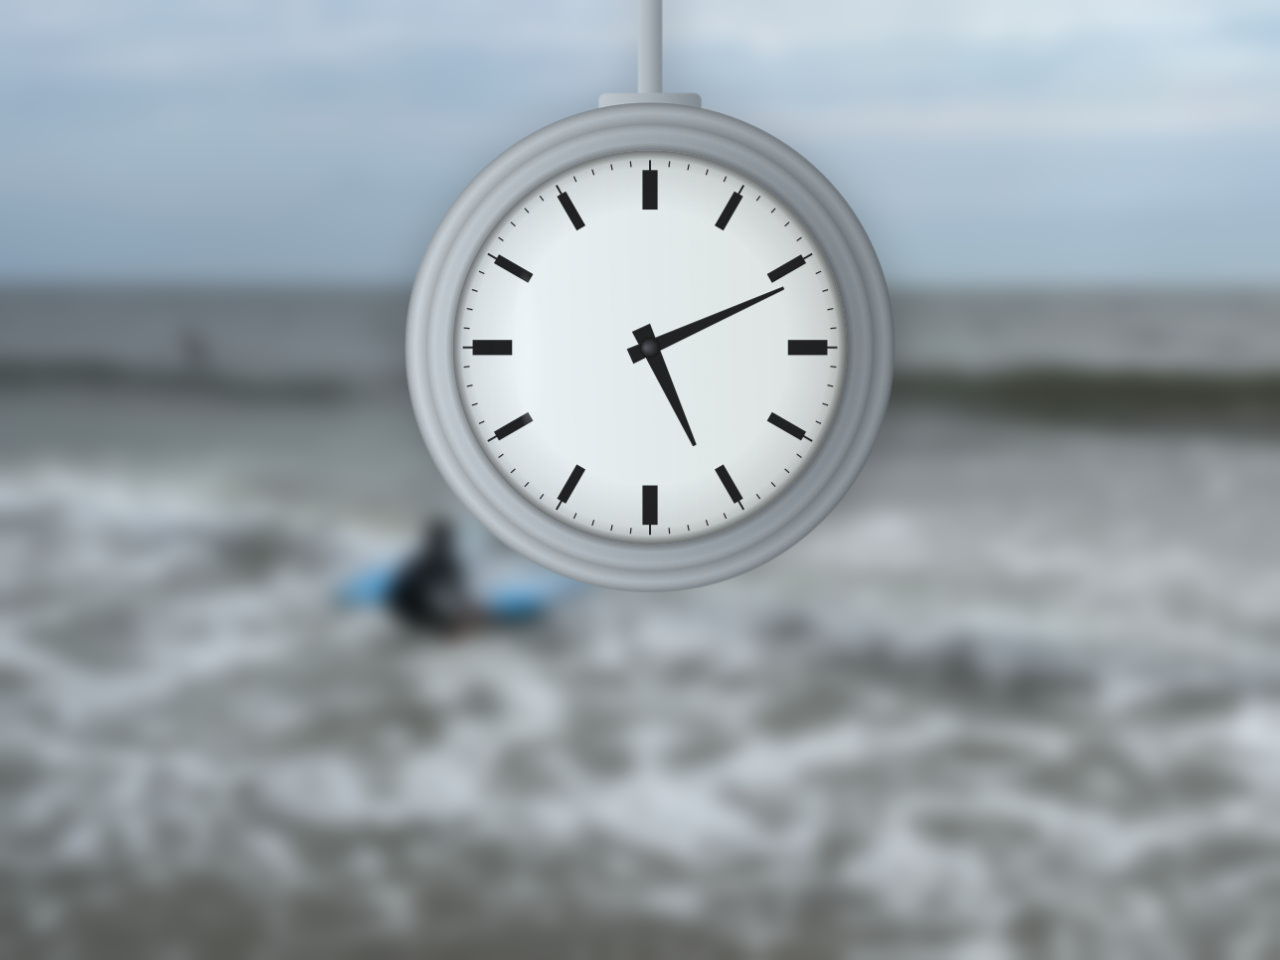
5:11
